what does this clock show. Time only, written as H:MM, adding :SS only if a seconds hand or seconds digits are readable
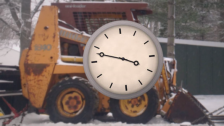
3:48
